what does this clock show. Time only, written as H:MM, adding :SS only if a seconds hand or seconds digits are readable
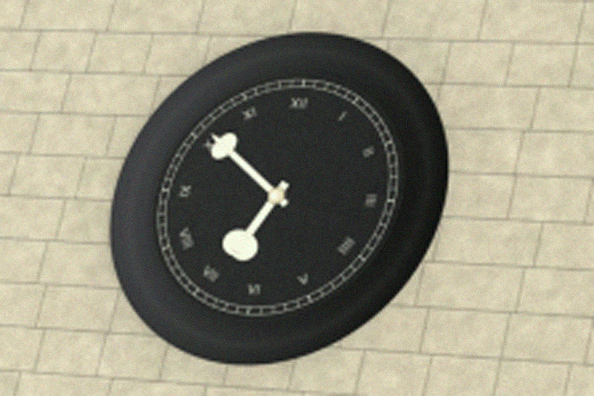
6:51
